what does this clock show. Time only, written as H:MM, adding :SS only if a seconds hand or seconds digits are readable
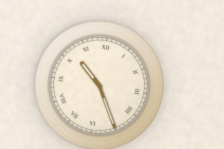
10:25
